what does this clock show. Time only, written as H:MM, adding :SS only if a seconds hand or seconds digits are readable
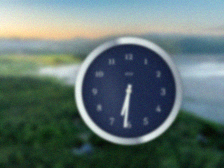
6:31
